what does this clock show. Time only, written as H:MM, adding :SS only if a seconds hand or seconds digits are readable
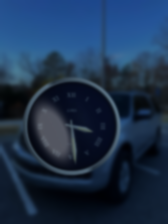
3:29
